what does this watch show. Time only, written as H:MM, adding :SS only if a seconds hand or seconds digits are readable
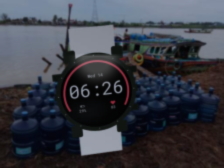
6:26
